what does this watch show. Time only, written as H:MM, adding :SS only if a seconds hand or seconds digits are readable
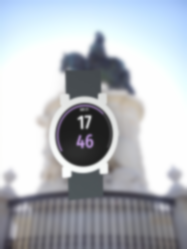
17:46
